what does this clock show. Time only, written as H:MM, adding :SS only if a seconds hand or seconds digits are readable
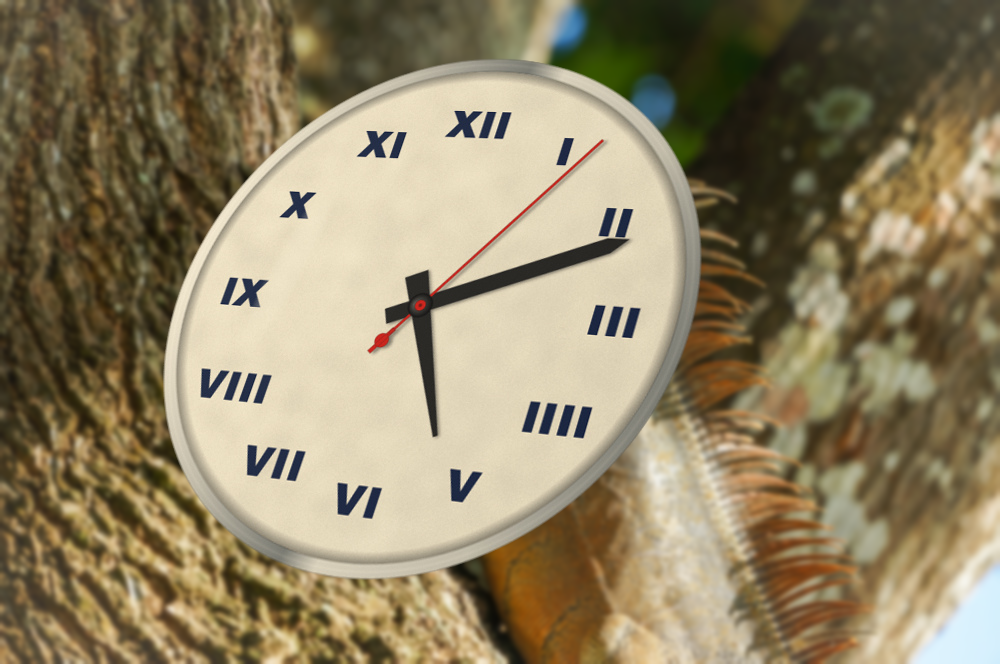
5:11:06
